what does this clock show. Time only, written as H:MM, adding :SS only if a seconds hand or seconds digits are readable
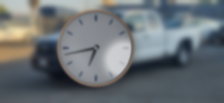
6:43
